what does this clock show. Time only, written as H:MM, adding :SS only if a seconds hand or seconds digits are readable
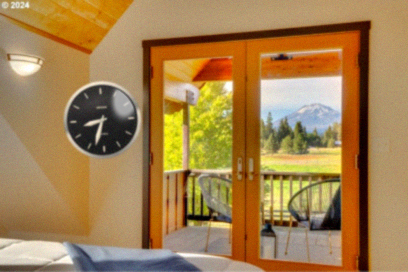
8:33
